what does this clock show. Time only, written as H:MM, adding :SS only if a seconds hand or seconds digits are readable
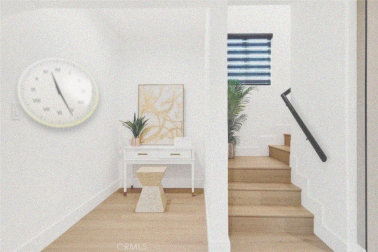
11:26
